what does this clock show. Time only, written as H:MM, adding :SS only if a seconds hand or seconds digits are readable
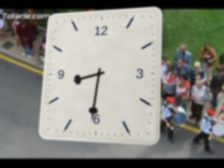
8:31
